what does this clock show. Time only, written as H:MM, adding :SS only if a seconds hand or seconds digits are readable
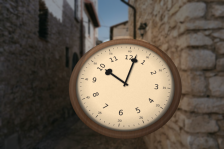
10:02
